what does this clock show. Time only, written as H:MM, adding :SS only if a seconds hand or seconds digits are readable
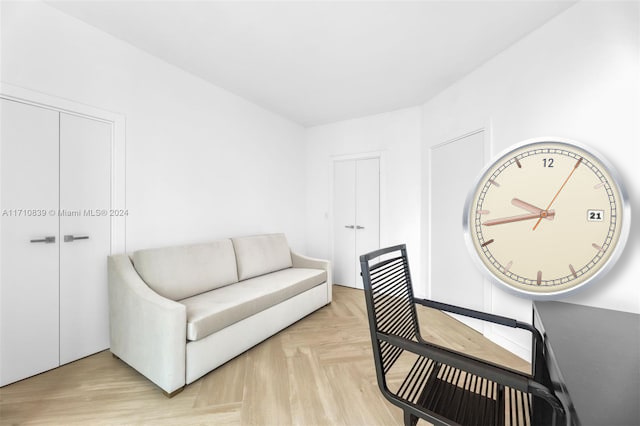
9:43:05
